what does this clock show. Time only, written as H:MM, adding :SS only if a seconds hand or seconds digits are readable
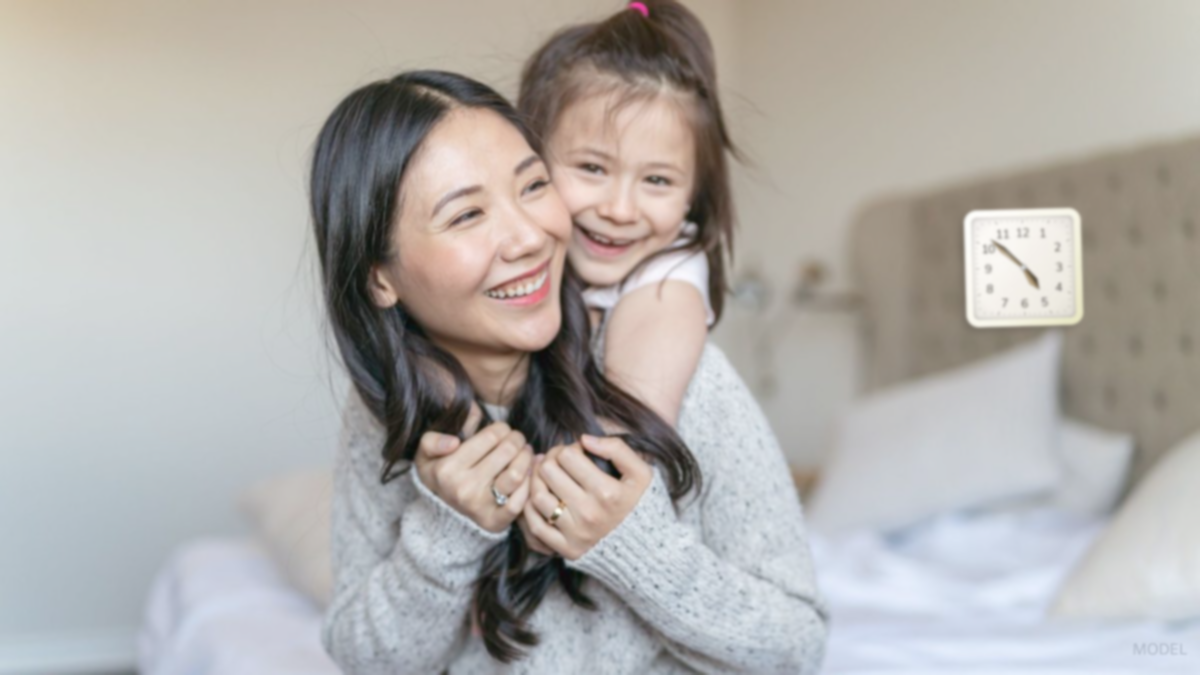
4:52
